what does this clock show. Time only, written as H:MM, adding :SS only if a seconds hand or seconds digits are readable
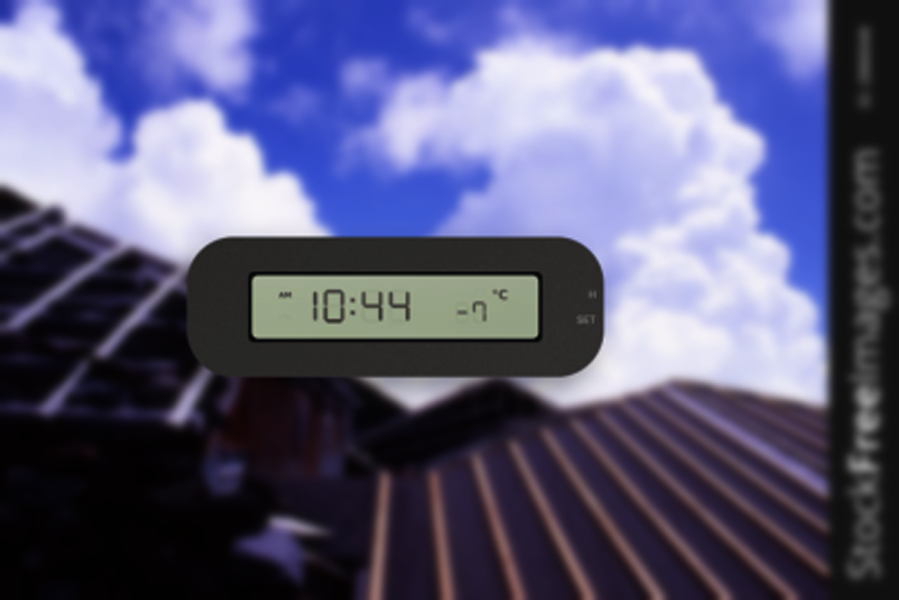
10:44
